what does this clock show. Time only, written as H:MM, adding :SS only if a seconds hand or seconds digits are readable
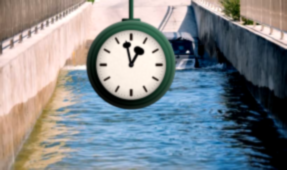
12:58
